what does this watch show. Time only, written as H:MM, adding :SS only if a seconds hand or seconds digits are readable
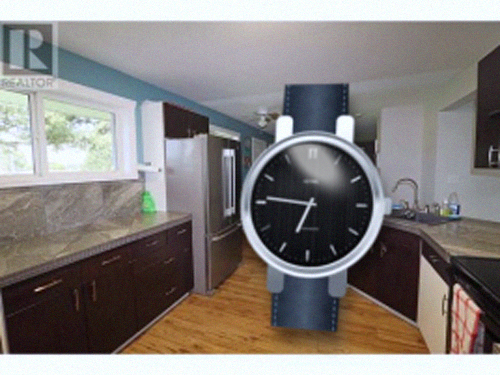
6:46
